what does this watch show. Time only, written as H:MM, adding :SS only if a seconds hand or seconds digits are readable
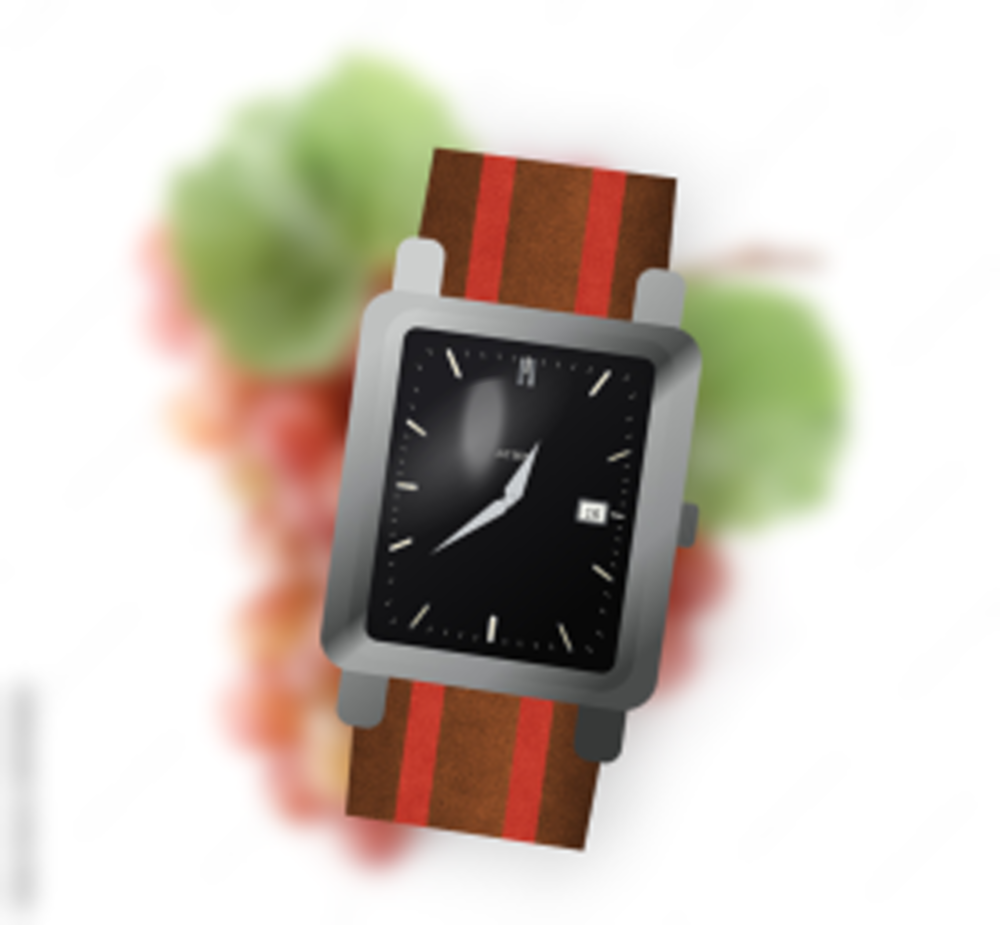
12:38
